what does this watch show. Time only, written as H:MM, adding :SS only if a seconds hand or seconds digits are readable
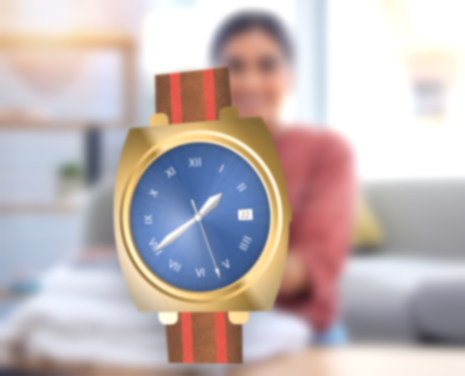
1:39:27
